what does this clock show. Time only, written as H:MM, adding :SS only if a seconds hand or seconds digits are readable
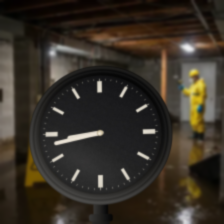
8:43
